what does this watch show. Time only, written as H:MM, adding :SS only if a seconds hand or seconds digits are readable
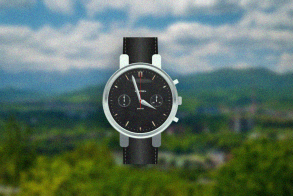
3:57
